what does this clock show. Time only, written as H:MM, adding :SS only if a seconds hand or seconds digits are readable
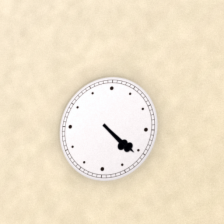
4:21
